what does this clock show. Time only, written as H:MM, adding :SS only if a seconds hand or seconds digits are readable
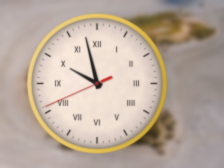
9:57:41
